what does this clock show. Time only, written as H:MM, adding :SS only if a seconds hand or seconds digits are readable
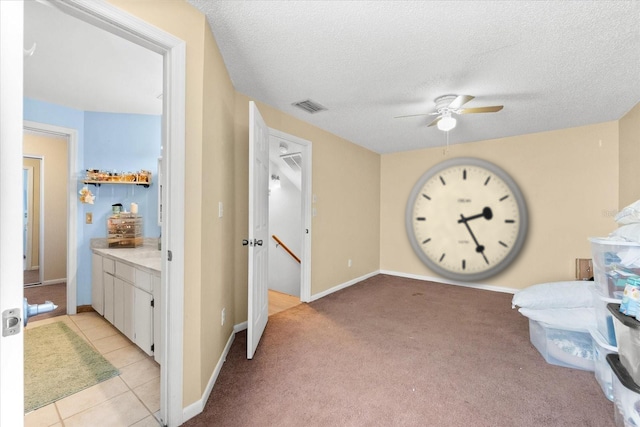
2:25
